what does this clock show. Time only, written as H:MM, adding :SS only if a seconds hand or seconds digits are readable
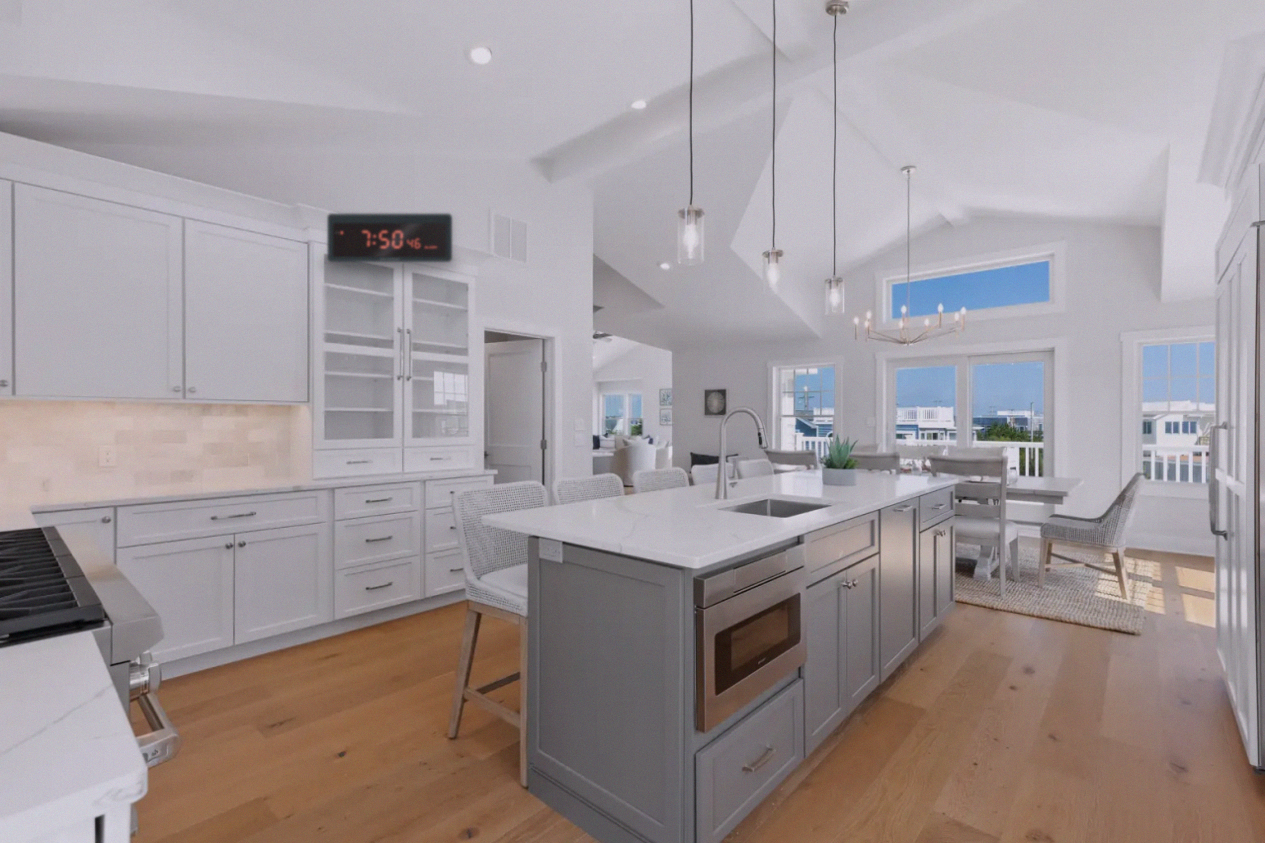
7:50
